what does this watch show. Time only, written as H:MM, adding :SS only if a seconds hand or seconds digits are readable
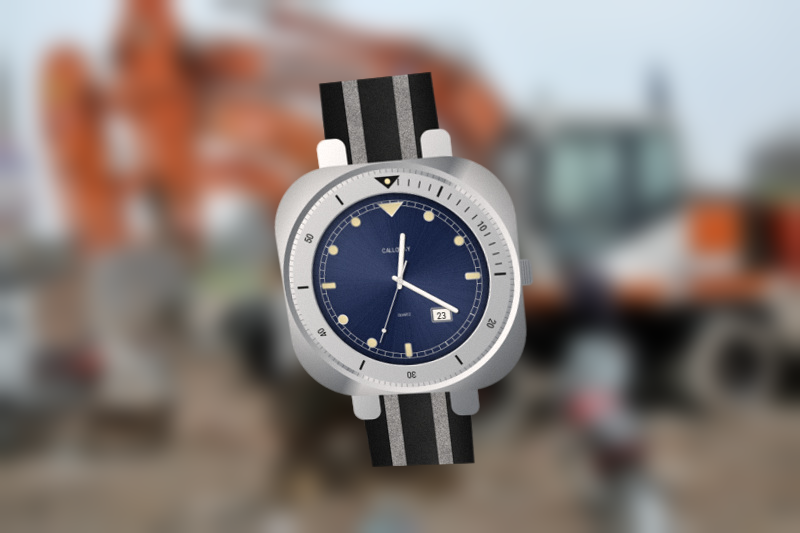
12:20:34
